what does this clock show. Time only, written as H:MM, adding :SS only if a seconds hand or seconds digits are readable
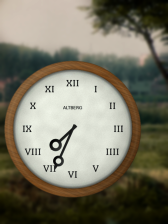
7:34
